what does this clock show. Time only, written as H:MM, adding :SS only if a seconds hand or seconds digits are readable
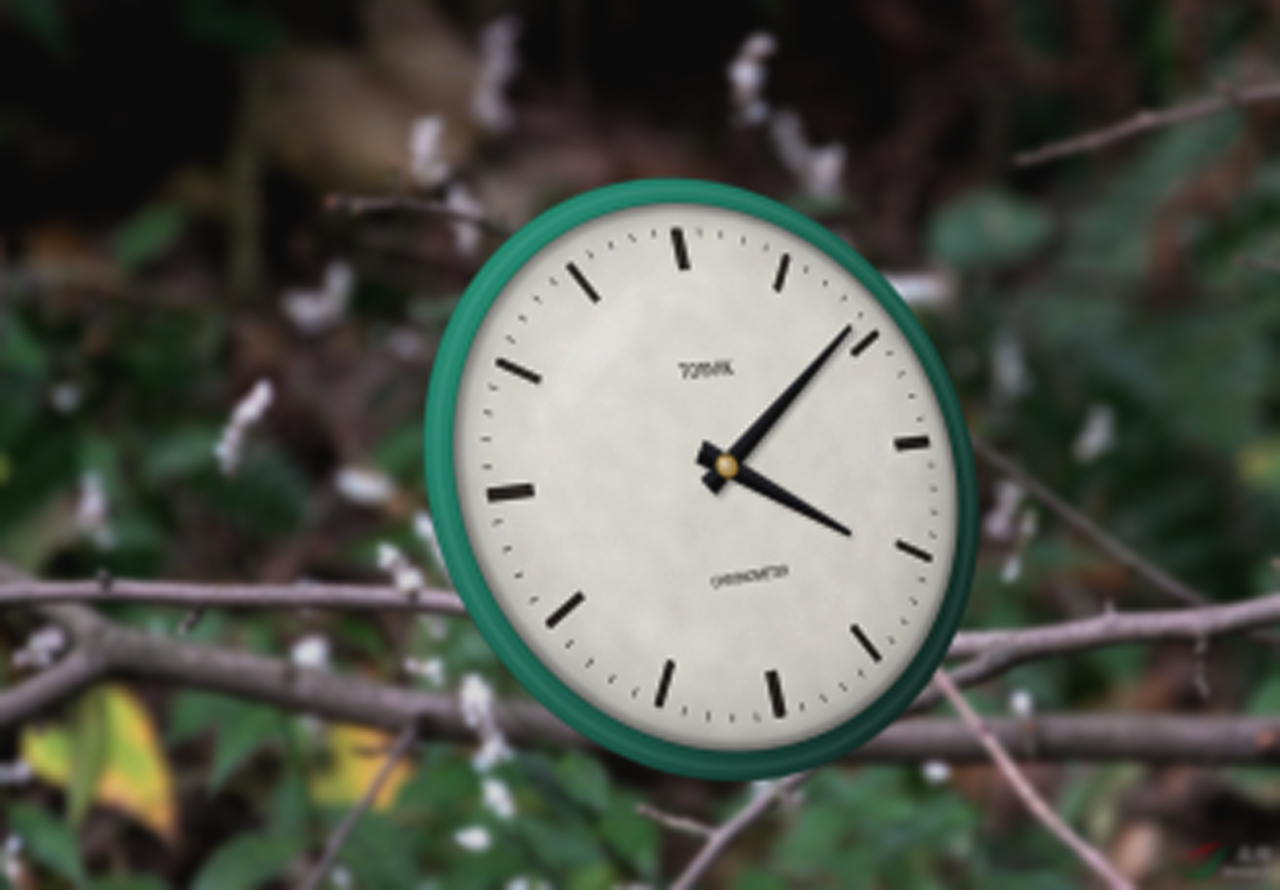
4:09
